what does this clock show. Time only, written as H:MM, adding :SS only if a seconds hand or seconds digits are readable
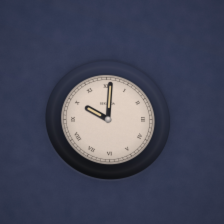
10:01
